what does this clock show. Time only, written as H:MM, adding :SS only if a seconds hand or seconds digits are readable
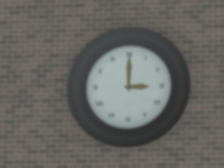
3:00
